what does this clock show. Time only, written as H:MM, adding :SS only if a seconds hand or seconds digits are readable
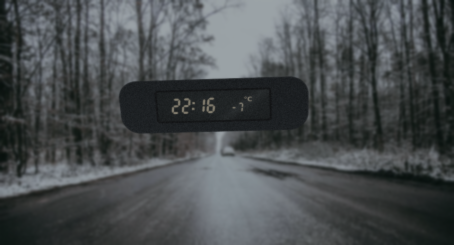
22:16
